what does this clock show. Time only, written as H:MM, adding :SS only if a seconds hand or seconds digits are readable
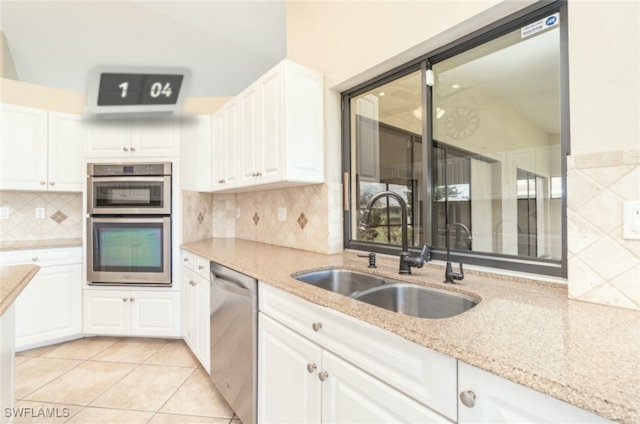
1:04
